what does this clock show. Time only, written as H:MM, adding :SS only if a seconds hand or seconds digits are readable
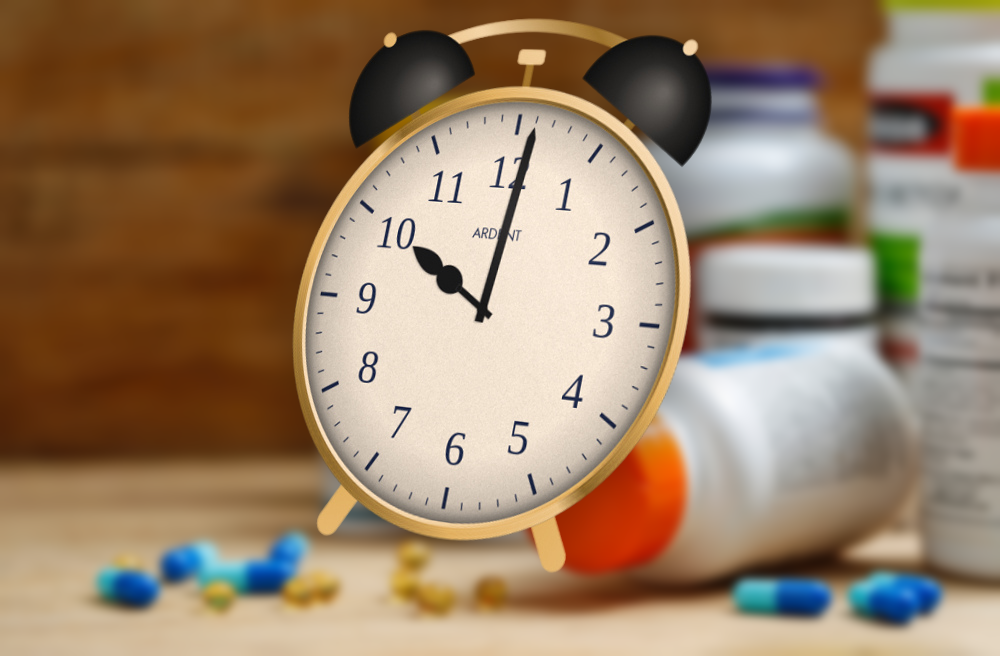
10:01
